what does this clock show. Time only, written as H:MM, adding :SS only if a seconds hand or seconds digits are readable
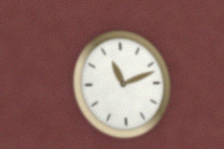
11:12
